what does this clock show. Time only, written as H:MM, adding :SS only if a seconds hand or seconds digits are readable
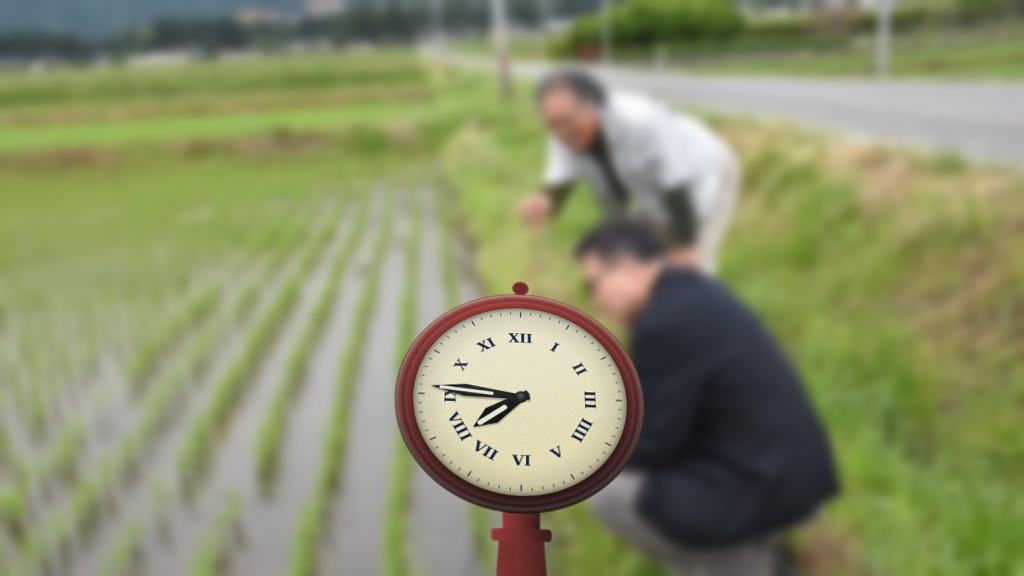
7:46
